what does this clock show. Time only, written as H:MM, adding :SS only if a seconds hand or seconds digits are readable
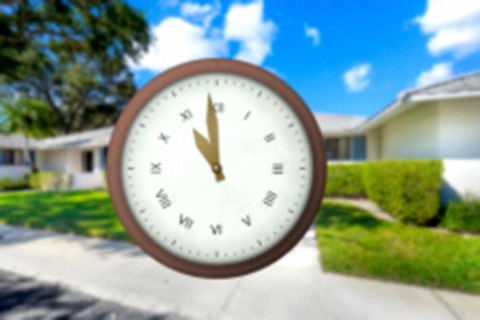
10:59
